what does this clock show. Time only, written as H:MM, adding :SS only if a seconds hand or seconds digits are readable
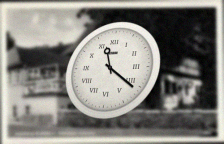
11:21
